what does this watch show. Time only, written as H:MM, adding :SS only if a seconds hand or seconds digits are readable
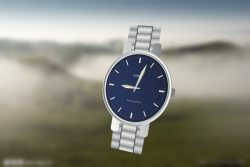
9:03
